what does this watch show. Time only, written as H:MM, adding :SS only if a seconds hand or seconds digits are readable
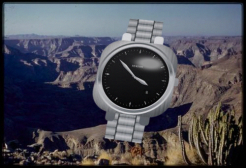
3:52
